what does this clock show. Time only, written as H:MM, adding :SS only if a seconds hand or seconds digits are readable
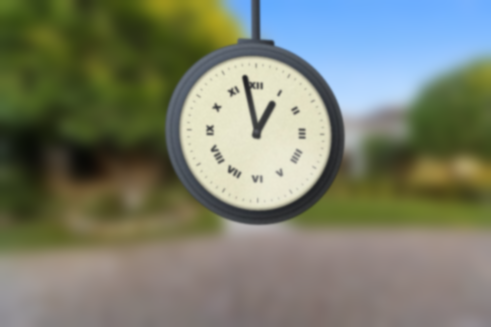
12:58
